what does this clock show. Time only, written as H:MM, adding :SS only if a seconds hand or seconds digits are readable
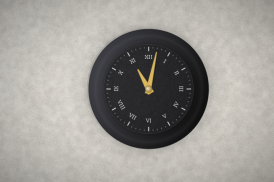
11:02
